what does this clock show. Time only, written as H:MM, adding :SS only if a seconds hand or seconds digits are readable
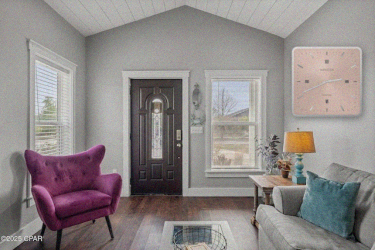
2:41
